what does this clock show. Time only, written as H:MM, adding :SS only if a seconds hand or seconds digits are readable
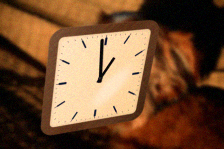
12:59
